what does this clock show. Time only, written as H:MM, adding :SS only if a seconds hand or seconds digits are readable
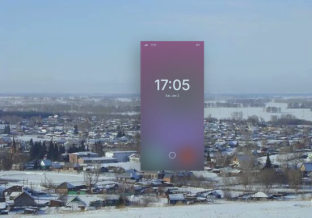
17:05
